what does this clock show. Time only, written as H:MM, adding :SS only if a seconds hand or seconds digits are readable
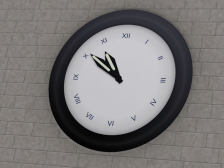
10:51
